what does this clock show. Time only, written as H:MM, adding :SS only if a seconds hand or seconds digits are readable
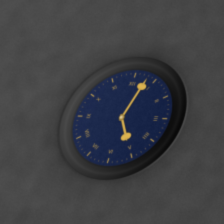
5:03
